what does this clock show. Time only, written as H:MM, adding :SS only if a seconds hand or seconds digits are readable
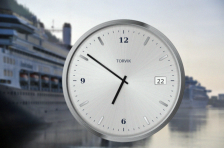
6:51
